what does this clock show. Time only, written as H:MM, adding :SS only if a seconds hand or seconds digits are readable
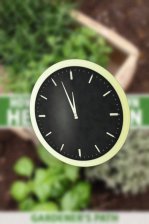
11:57
